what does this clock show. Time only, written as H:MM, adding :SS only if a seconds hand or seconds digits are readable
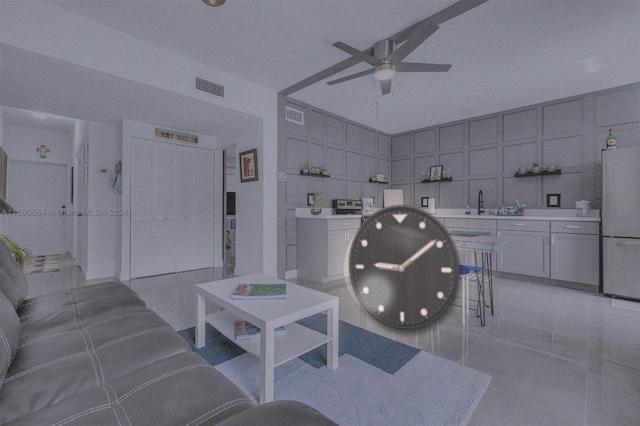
9:09
